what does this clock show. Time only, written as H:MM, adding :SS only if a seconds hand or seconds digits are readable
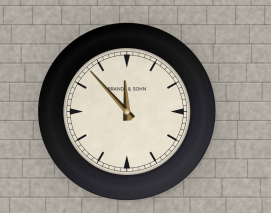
11:53
